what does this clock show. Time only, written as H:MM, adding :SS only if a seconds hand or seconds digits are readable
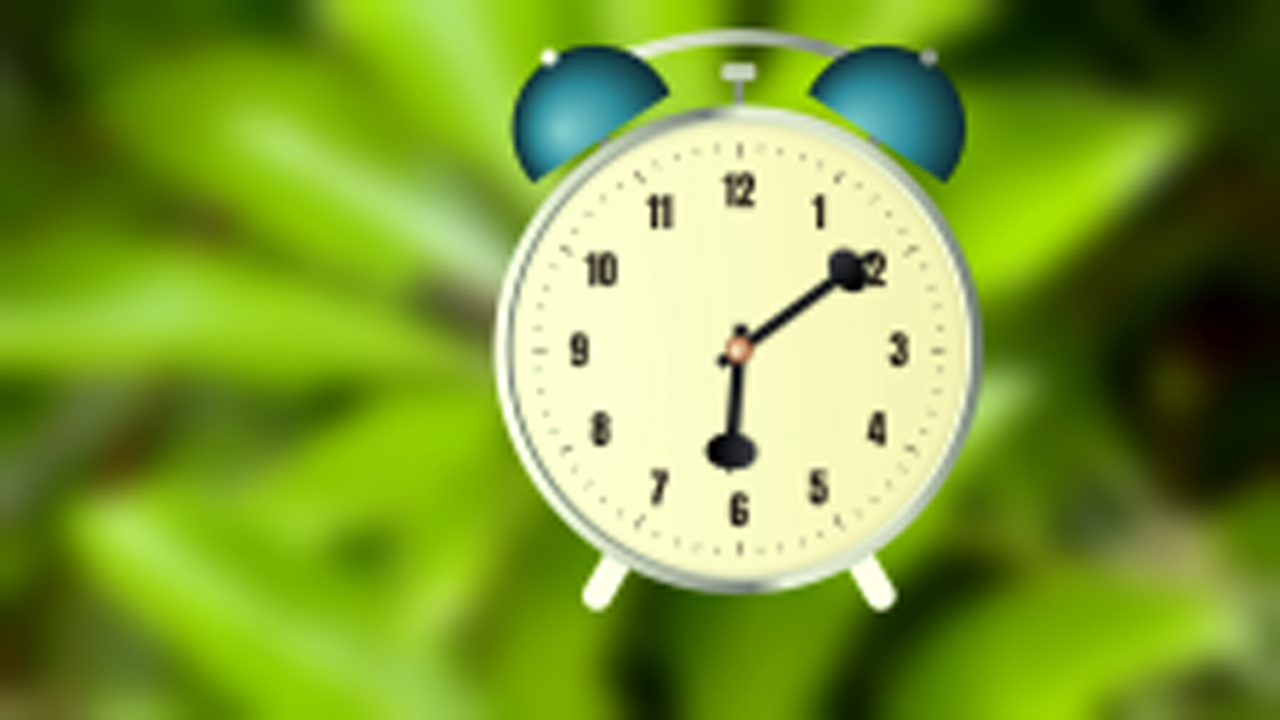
6:09
